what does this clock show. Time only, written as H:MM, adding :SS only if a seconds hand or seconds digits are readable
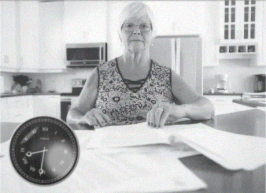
8:31
